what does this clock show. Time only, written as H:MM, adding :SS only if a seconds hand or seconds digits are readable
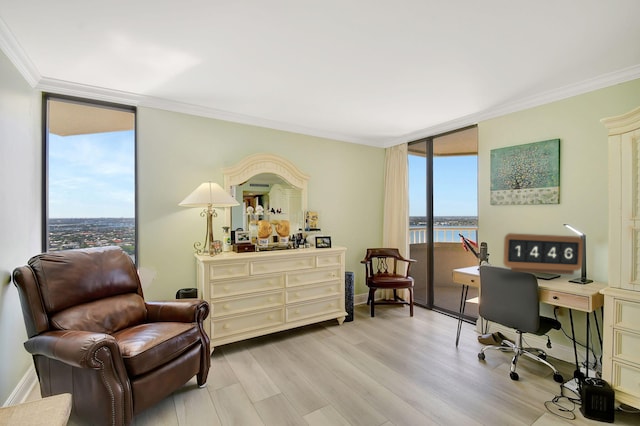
14:46
